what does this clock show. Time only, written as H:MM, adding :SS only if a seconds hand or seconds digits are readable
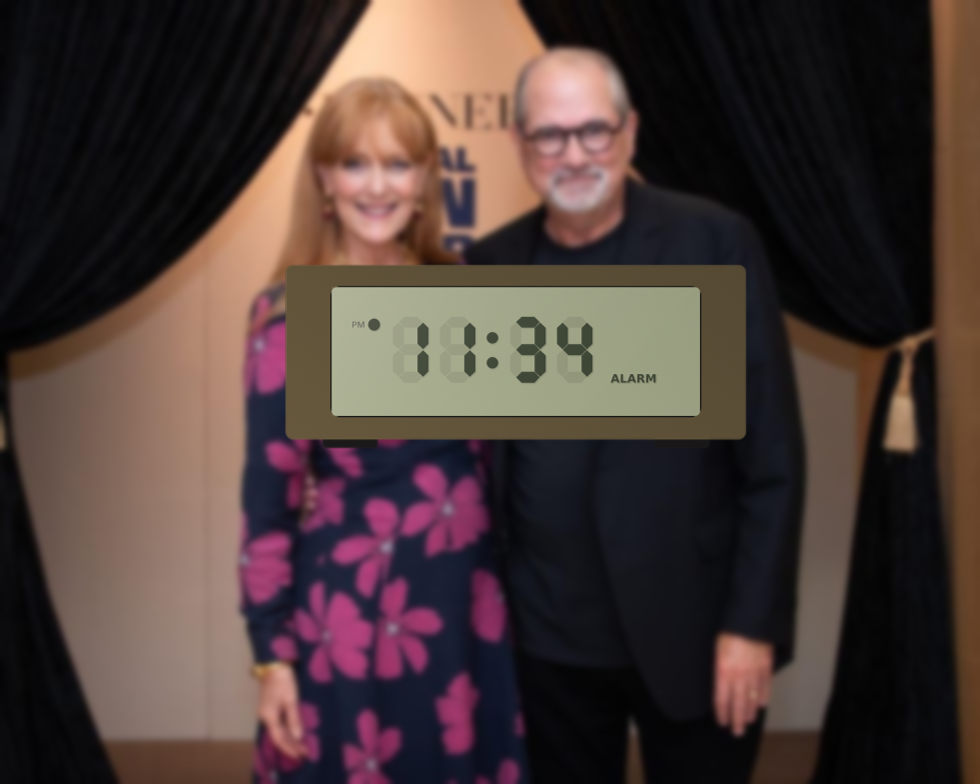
11:34
